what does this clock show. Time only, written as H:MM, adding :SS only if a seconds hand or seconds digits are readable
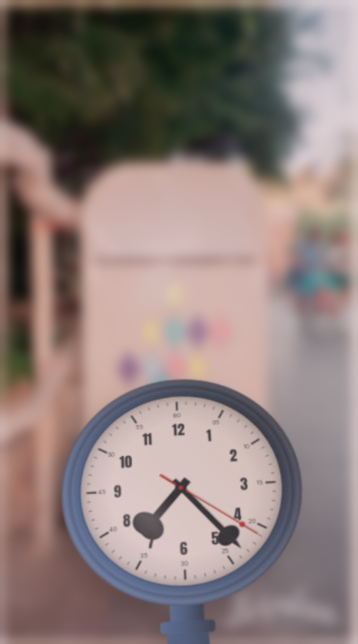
7:23:21
